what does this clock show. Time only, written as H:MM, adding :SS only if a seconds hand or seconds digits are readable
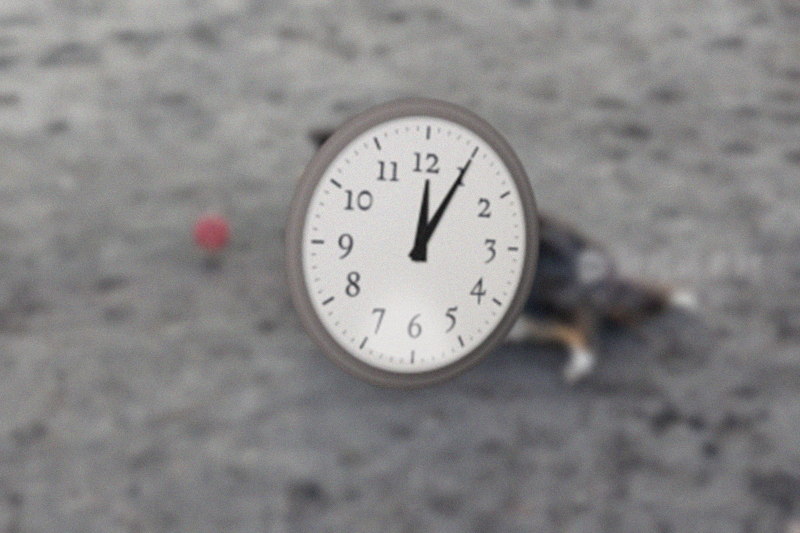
12:05
